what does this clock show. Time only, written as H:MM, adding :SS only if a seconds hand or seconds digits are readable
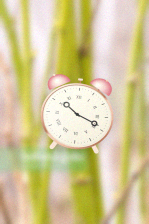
10:19
